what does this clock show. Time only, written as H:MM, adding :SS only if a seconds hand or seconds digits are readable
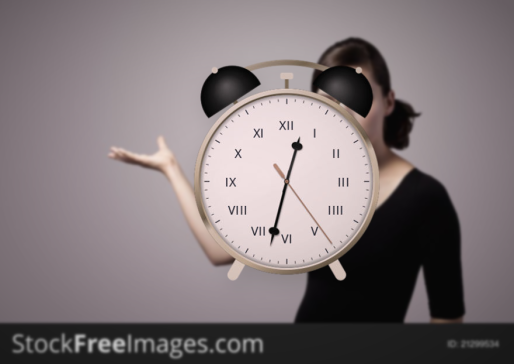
12:32:24
